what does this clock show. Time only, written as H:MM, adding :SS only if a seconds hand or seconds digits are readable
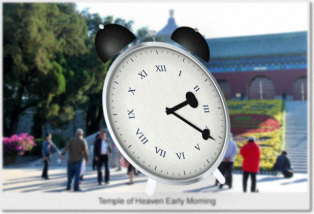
2:21
